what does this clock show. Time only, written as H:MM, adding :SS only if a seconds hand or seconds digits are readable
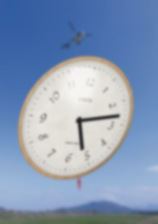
5:13
